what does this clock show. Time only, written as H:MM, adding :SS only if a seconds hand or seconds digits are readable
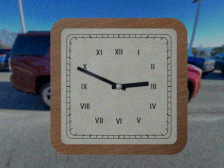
2:49
